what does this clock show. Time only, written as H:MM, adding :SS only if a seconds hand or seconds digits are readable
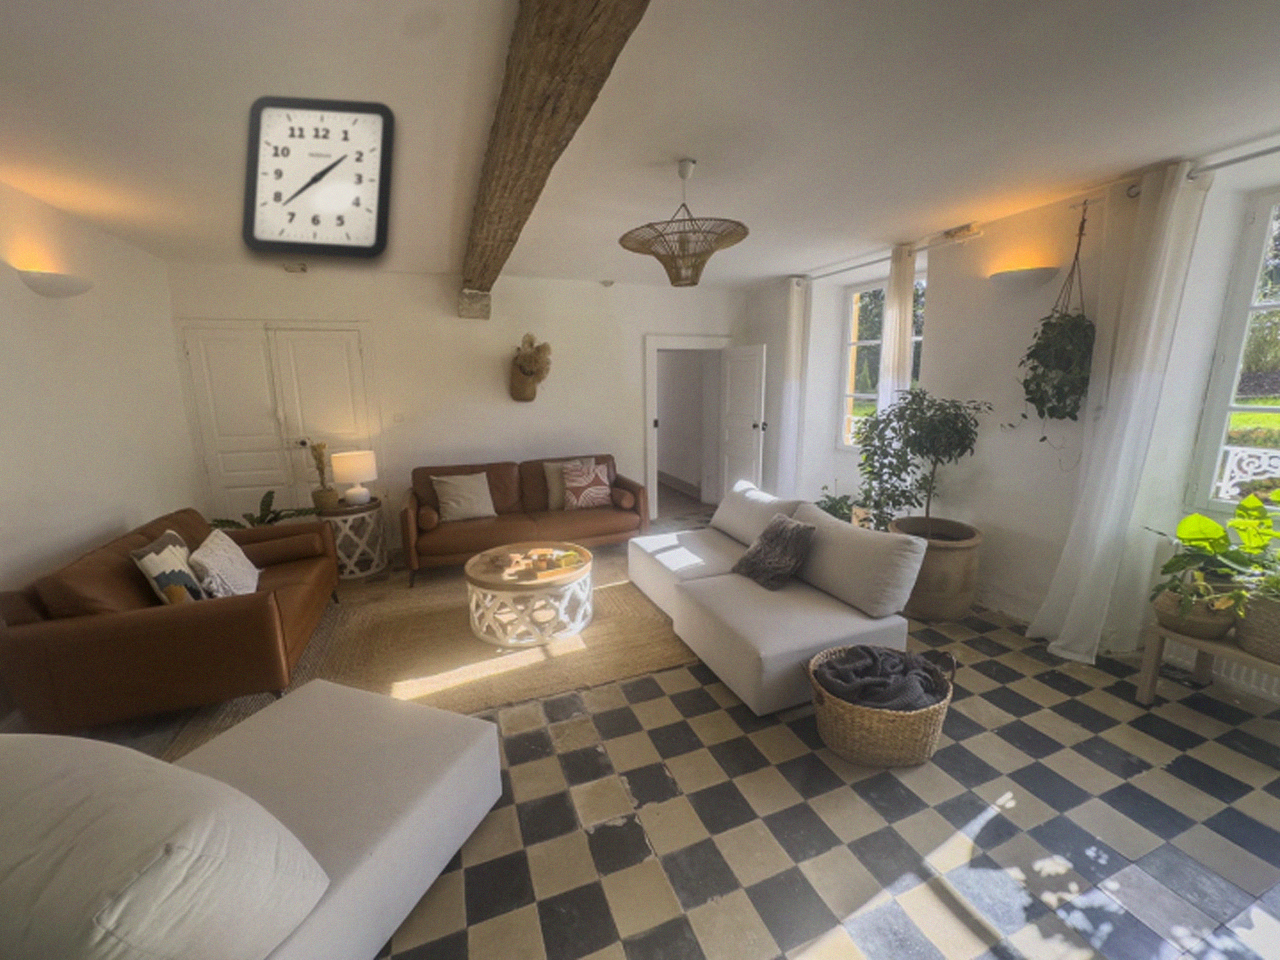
1:38
